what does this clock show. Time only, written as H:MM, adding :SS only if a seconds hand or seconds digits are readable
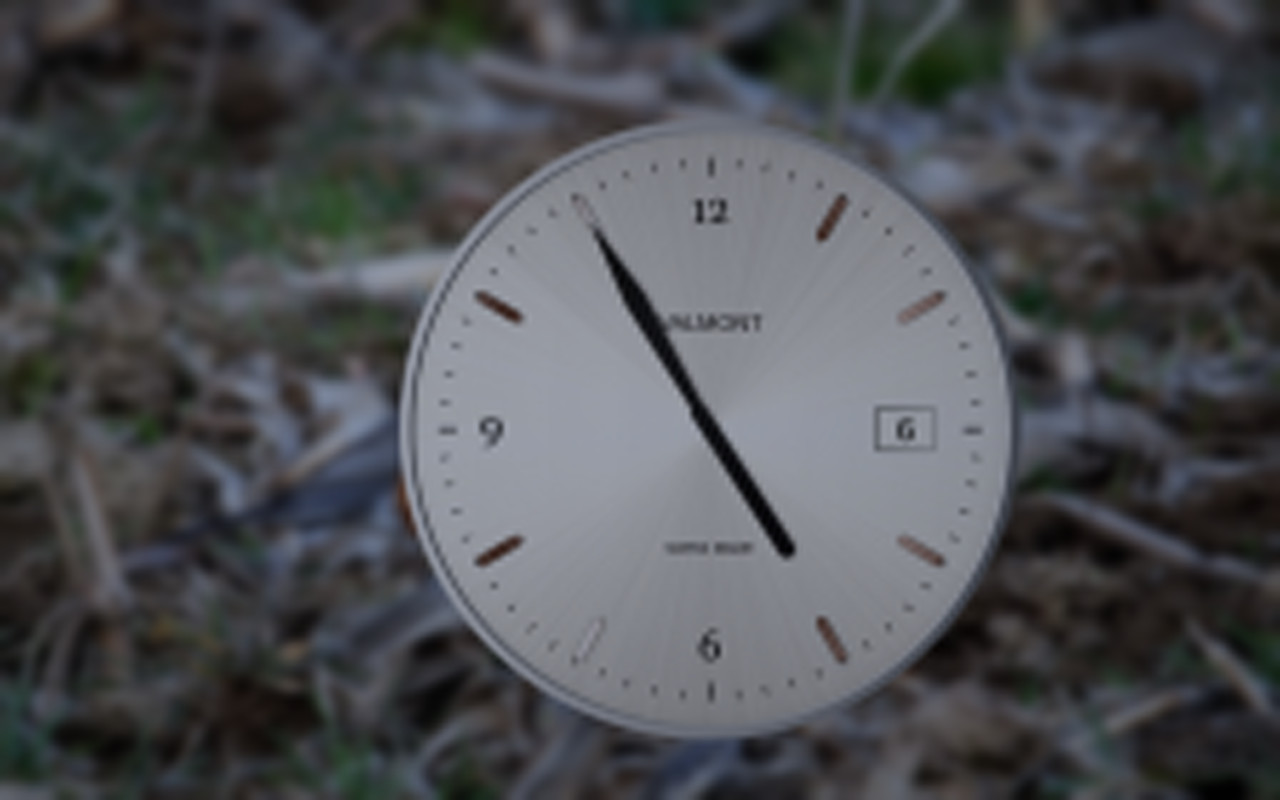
4:55
